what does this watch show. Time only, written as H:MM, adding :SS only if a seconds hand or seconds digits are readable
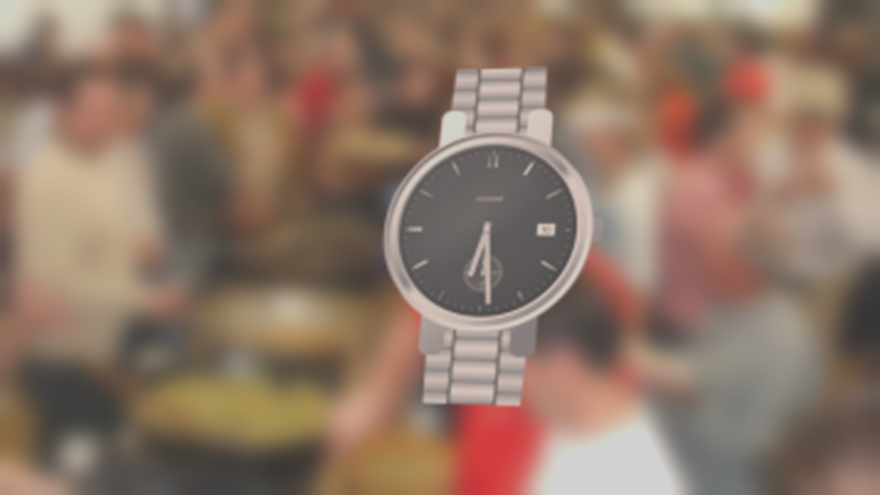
6:29
